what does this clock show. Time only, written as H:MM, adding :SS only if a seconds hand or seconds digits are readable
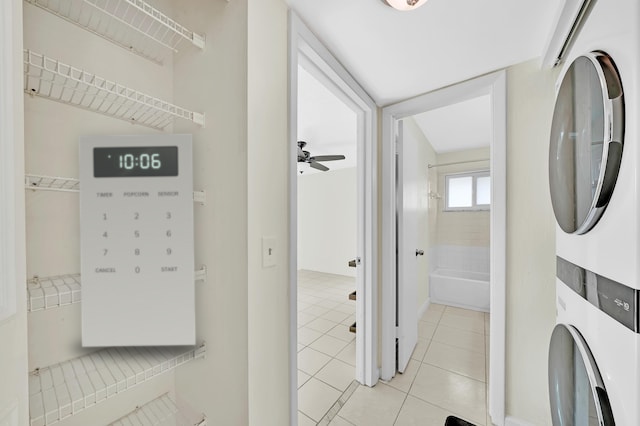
10:06
